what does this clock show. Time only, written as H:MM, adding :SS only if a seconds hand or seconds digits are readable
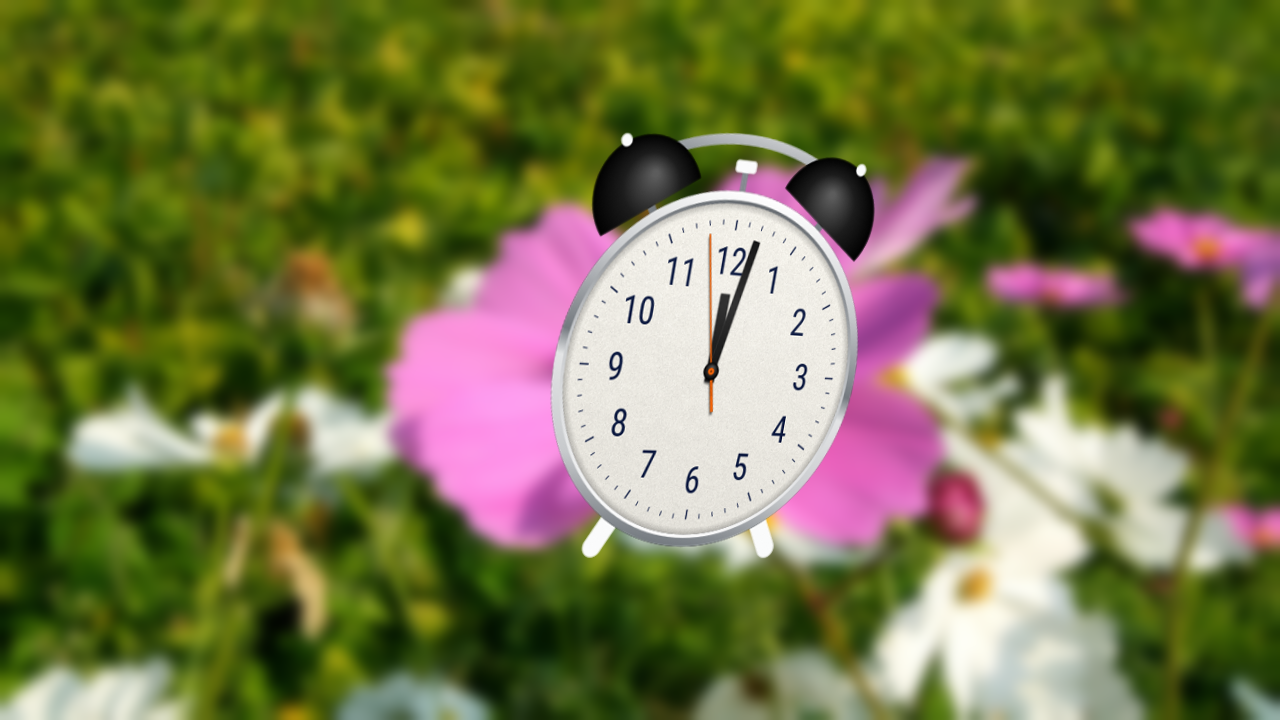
12:01:58
